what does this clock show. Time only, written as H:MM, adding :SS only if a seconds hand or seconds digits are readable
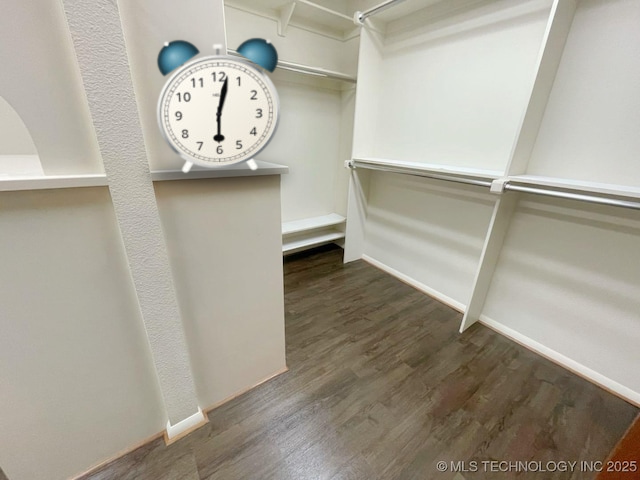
6:02
